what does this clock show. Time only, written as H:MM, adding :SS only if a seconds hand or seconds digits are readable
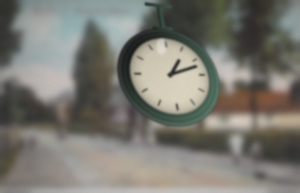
1:12
